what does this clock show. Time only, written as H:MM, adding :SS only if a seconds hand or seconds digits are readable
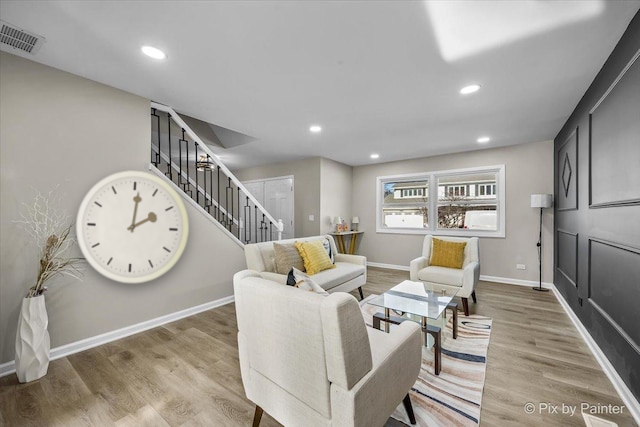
2:01
